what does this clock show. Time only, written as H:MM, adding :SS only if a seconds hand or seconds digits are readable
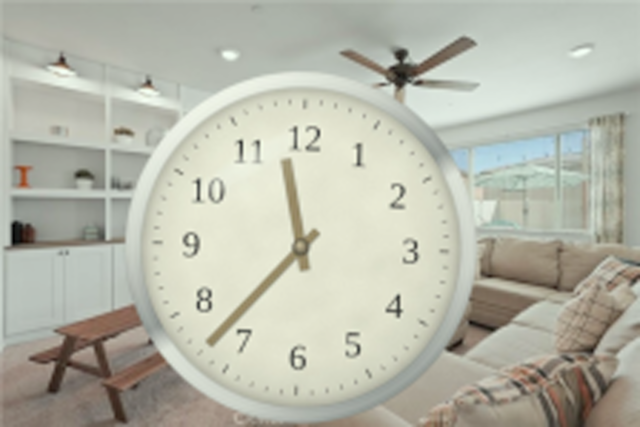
11:37
